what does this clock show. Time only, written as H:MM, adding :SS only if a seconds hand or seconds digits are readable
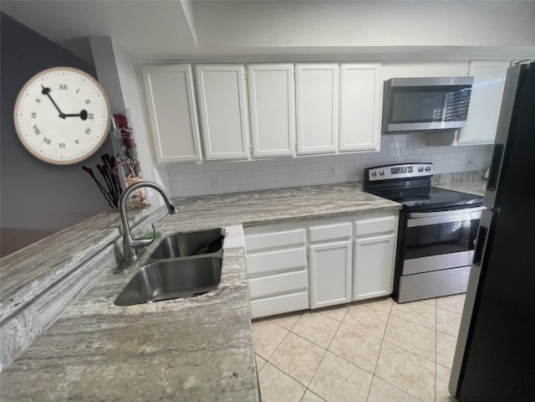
2:54
